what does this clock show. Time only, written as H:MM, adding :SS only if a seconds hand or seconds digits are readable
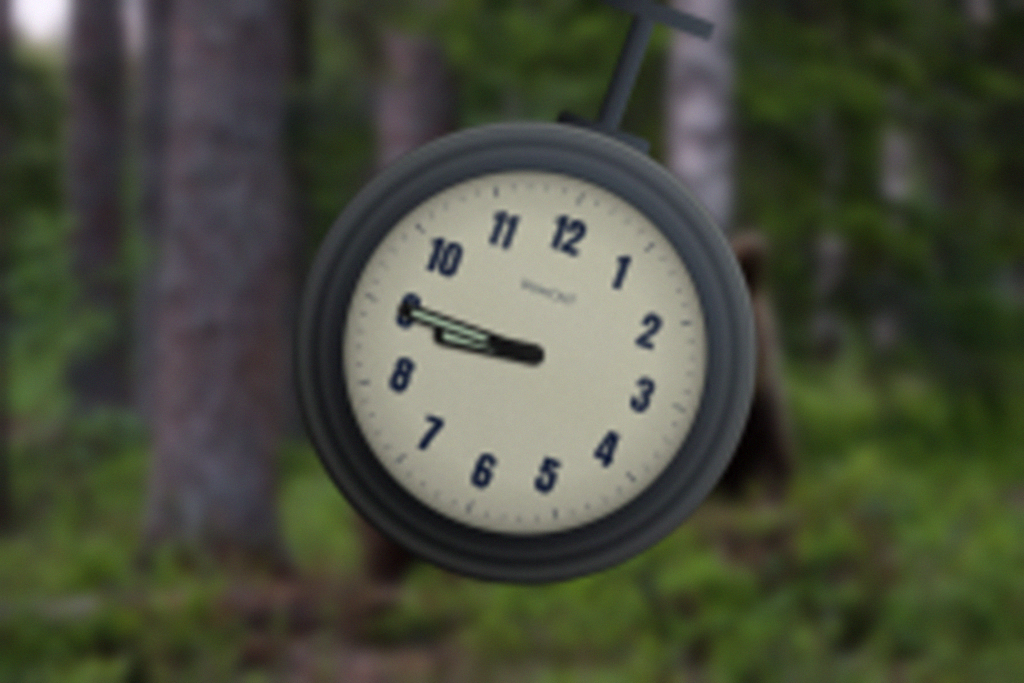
8:45
